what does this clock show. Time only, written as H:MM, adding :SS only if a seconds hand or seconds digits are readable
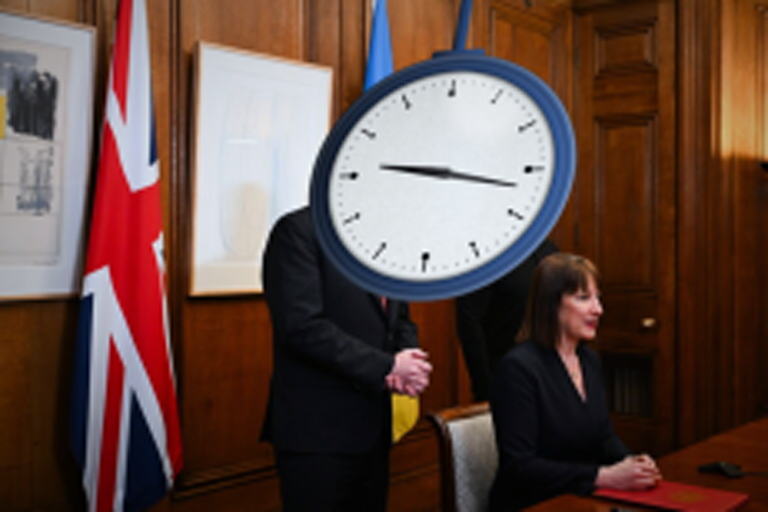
9:17
